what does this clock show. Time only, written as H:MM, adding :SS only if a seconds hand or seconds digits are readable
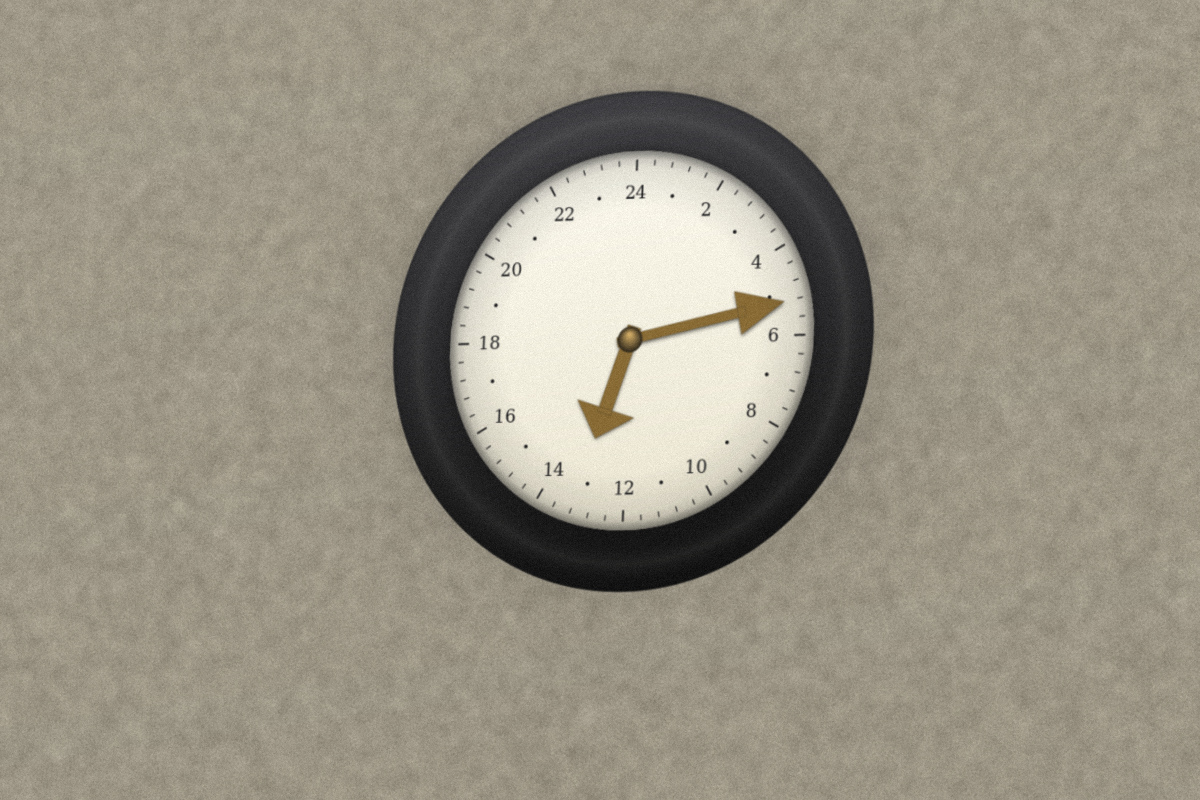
13:13
